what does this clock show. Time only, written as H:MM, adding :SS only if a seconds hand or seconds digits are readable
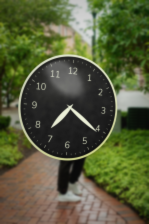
7:21
